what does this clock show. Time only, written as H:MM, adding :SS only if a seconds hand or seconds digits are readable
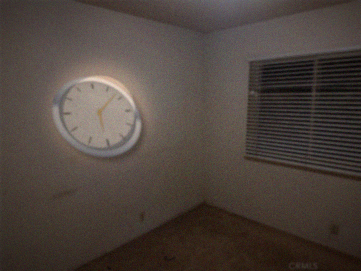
6:08
